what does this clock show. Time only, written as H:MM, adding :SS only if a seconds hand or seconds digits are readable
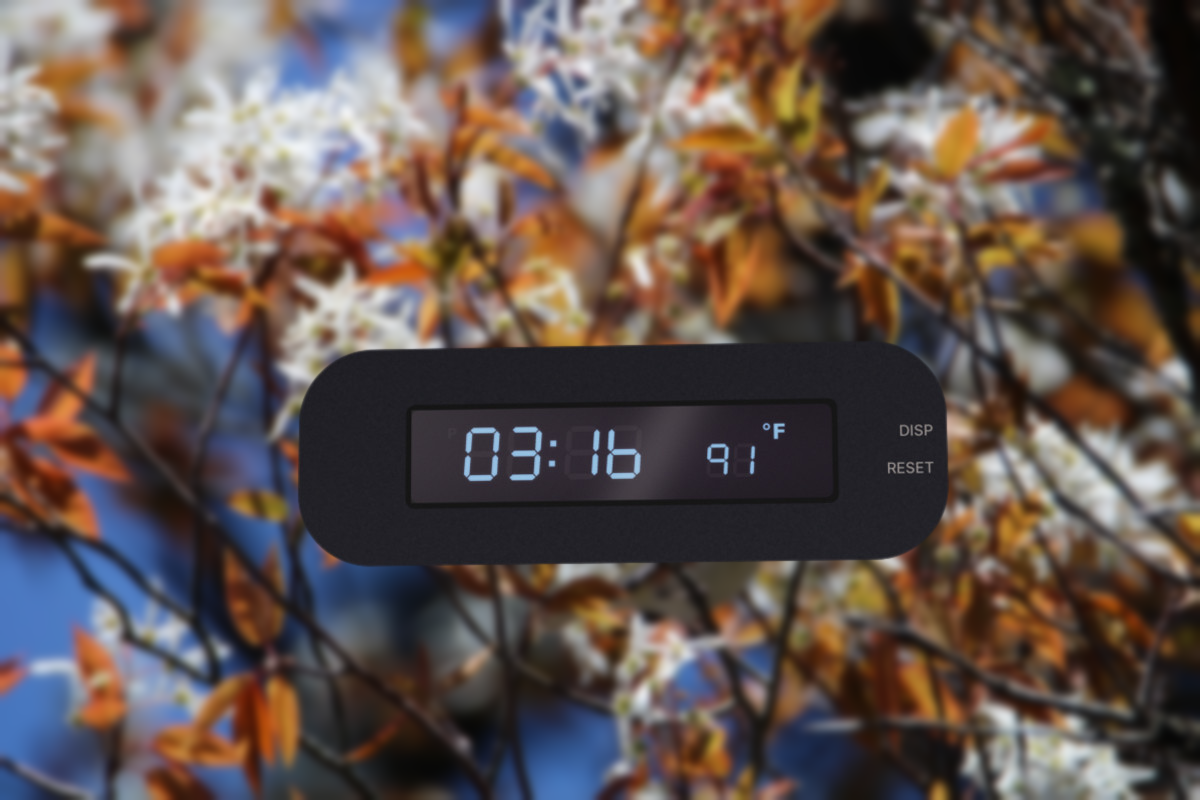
3:16
